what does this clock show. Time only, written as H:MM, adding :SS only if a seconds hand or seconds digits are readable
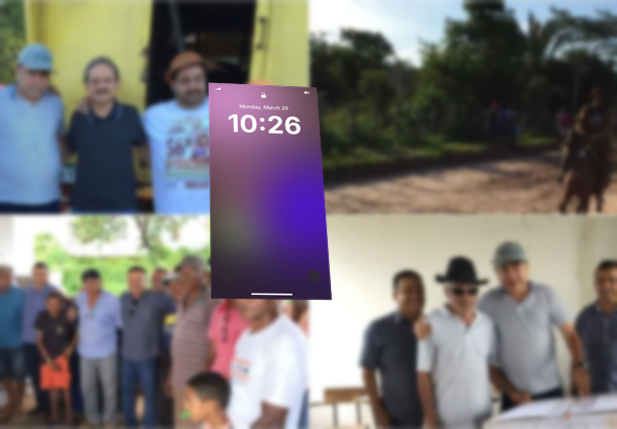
10:26
